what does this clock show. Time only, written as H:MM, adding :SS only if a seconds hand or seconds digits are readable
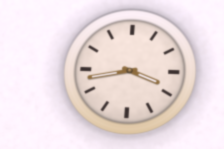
3:43
